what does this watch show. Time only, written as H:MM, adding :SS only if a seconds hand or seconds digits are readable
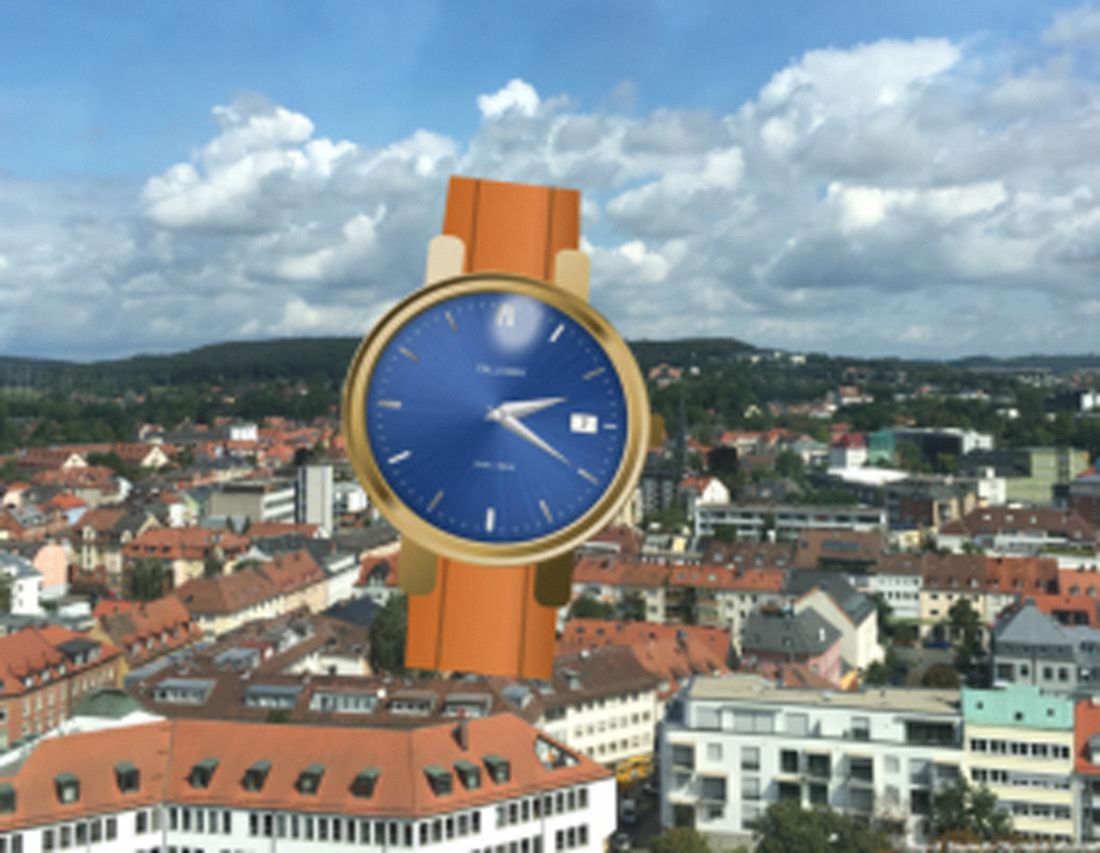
2:20
